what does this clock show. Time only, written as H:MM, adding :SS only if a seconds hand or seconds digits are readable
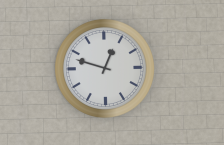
12:48
